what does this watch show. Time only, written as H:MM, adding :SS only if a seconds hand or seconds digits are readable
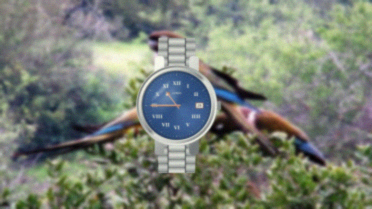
10:45
